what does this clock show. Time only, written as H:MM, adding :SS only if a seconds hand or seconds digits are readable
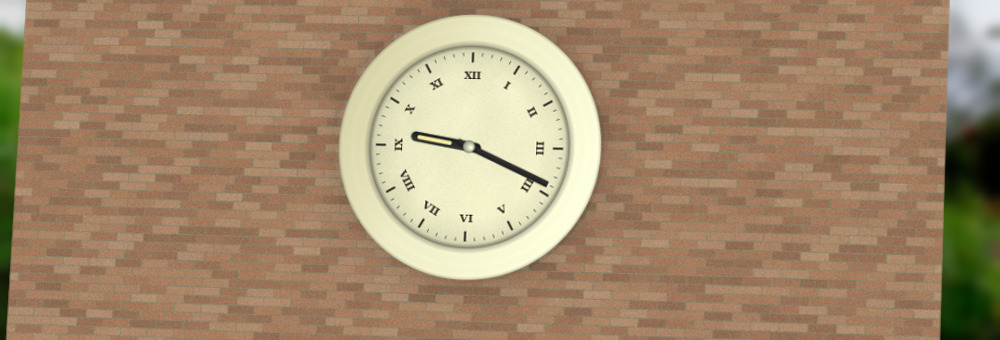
9:19
